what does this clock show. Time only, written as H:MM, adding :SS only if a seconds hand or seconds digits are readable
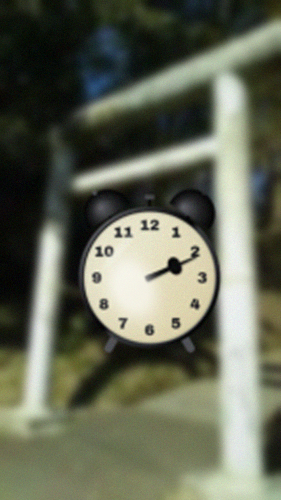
2:11
